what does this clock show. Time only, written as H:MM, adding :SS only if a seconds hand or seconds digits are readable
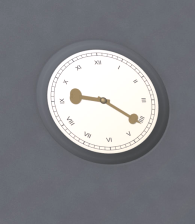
9:21
